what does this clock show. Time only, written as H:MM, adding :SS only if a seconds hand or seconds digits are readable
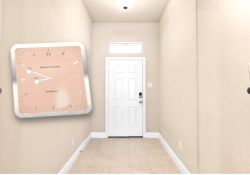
8:49
